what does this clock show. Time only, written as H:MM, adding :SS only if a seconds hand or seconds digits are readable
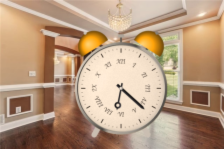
6:22
